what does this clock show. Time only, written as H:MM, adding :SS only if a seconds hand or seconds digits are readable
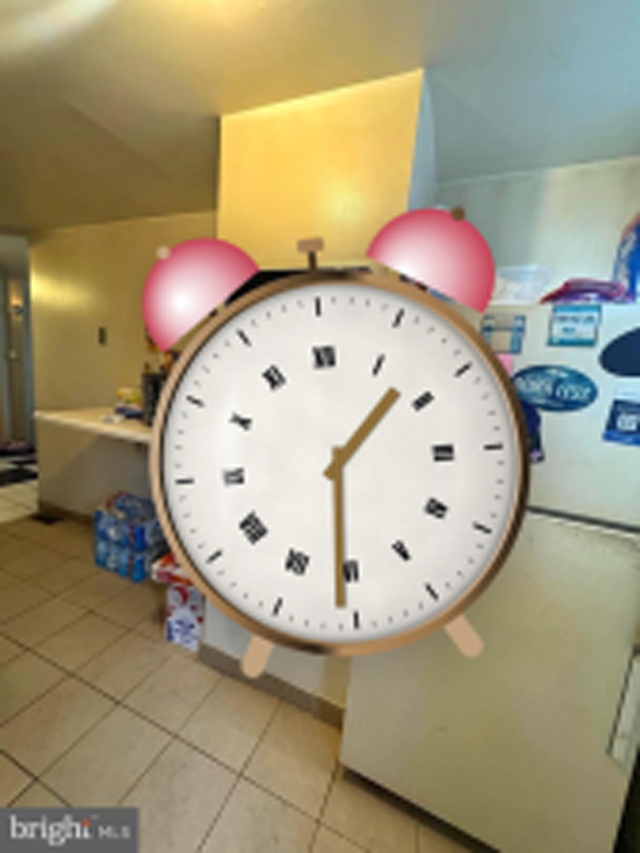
1:31
